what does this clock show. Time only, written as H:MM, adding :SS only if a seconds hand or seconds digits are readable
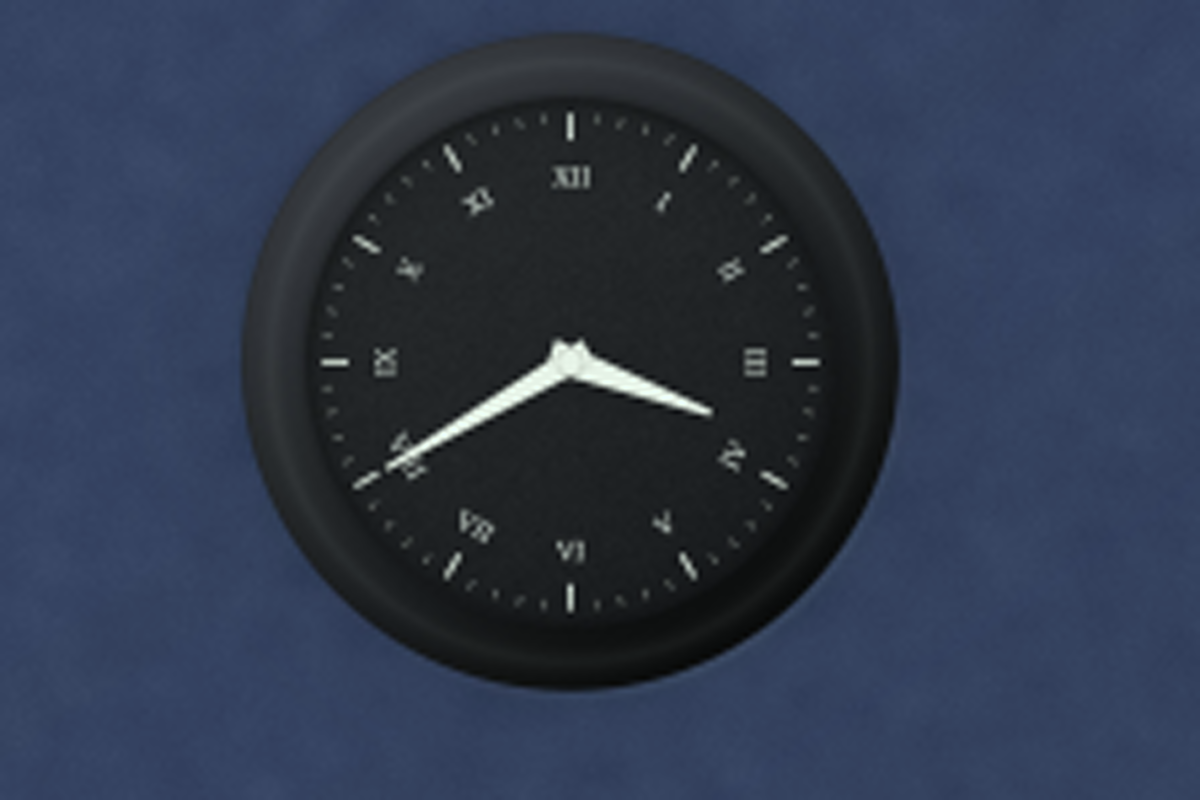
3:40
